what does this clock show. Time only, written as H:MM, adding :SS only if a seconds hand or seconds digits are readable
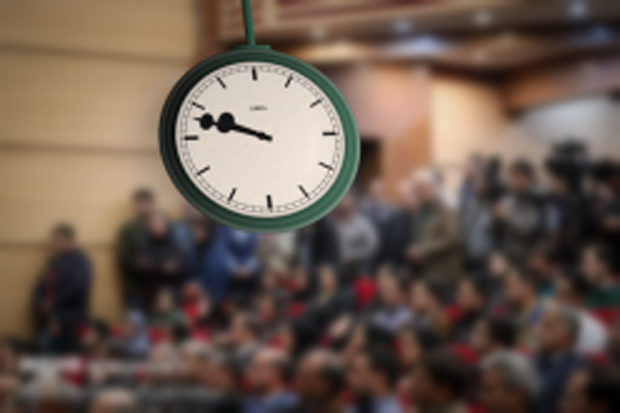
9:48
